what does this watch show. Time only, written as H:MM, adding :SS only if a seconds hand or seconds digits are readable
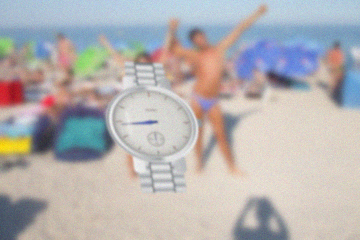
8:44
